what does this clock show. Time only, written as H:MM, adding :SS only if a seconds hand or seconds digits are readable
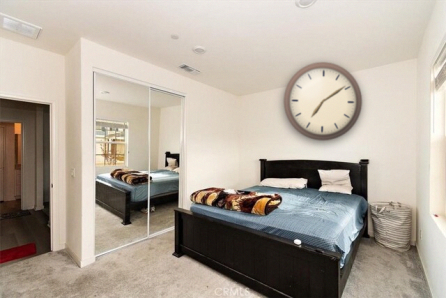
7:09
